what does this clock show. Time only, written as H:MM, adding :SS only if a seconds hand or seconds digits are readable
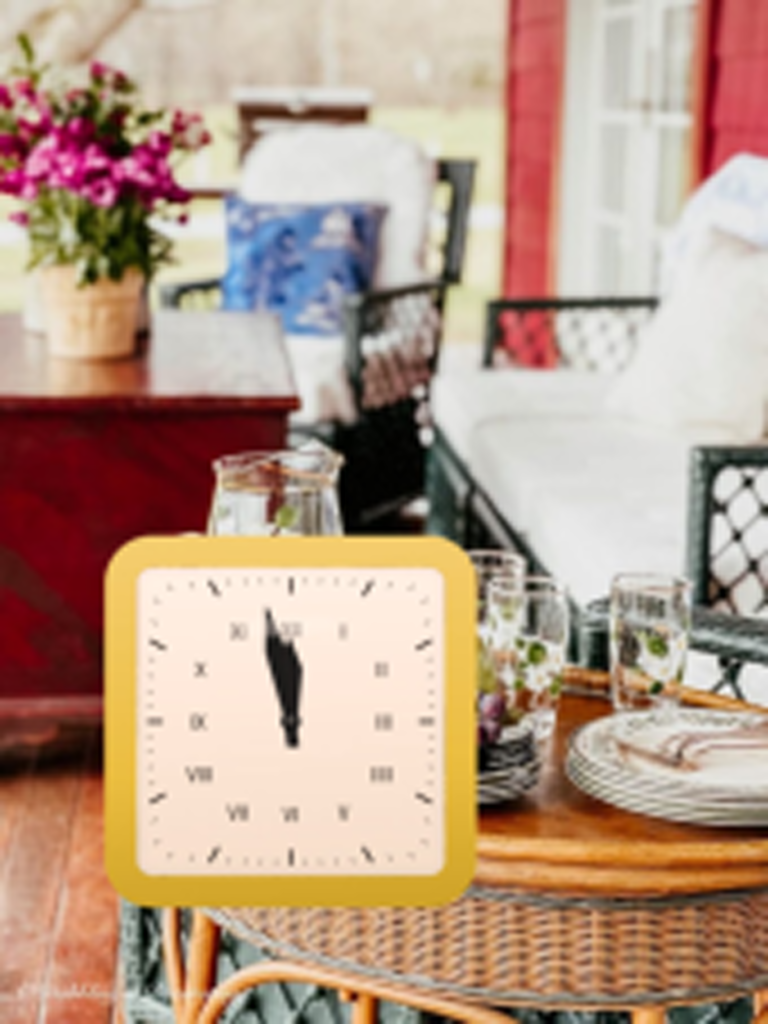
11:58
